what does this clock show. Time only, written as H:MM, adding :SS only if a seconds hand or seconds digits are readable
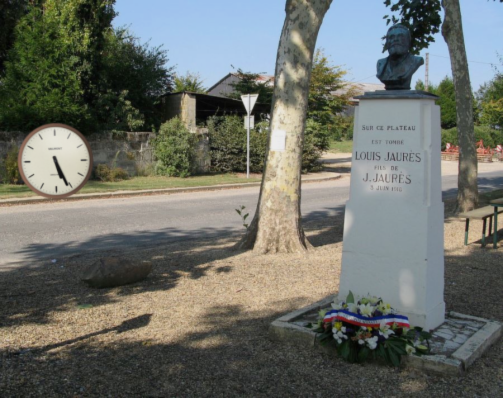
5:26
